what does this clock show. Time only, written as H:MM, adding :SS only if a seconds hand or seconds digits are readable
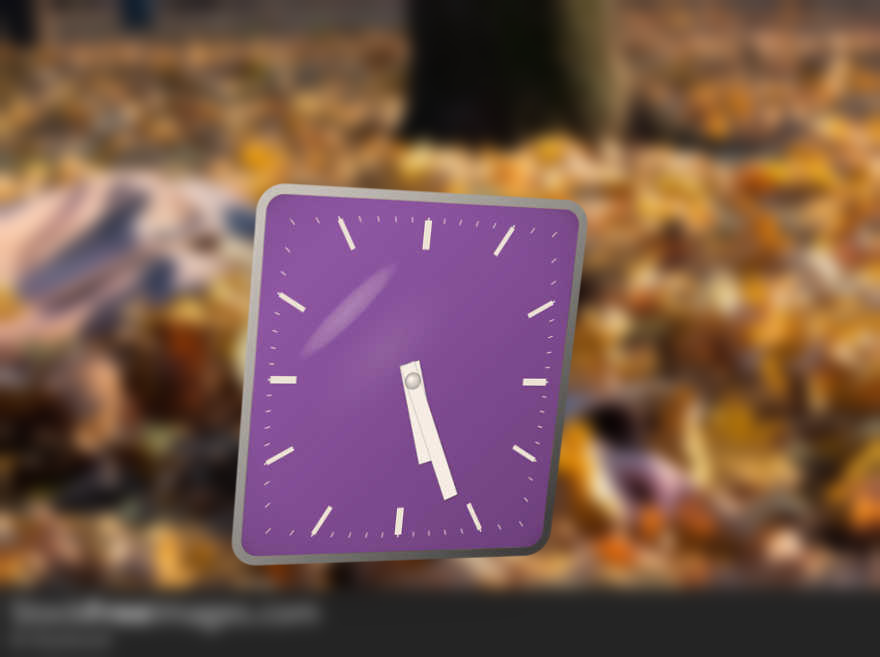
5:26
